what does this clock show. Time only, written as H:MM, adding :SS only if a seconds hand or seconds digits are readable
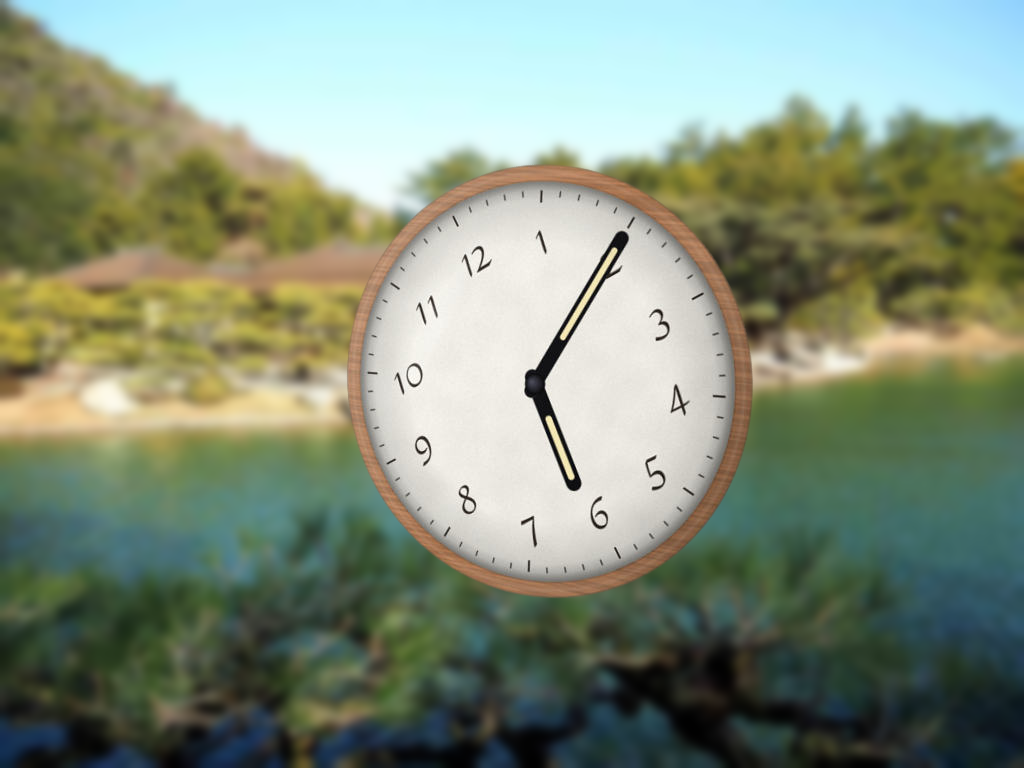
6:10
